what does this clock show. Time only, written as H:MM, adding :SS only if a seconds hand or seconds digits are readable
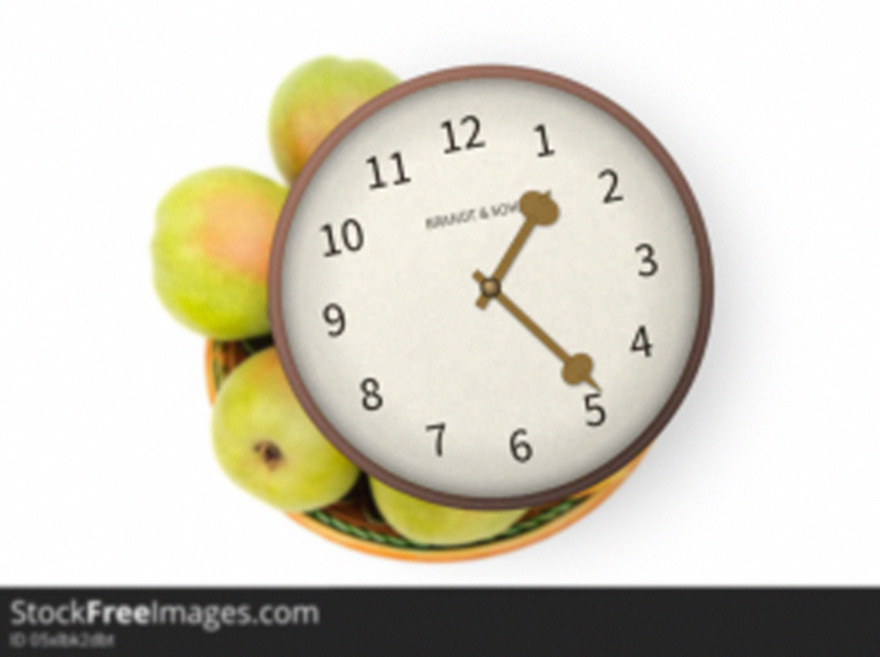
1:24
